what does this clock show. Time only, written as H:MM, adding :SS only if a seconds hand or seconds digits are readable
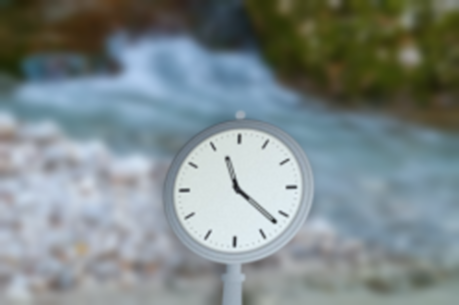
11:22
